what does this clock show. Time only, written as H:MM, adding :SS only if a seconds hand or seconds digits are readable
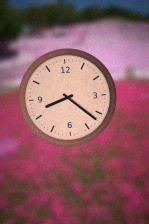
8:22
